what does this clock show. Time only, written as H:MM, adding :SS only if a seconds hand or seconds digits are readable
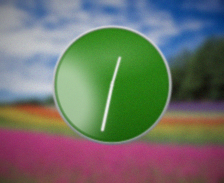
12:32
